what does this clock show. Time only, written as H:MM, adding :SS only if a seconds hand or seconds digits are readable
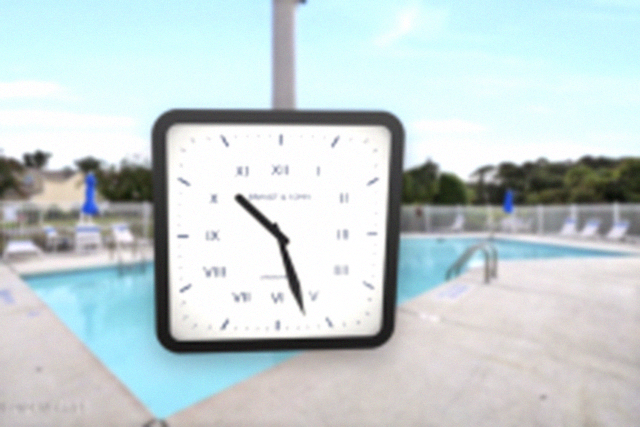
10:27
